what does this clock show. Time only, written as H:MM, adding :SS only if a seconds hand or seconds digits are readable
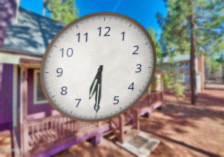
6:30
